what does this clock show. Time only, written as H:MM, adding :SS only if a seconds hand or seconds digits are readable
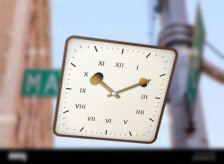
10:10
